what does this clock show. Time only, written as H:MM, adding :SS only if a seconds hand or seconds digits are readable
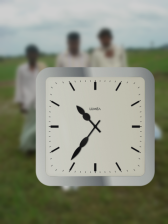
10:36
